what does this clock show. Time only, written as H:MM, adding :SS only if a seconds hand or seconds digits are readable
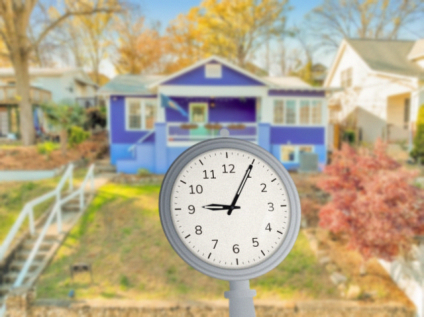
9:05
